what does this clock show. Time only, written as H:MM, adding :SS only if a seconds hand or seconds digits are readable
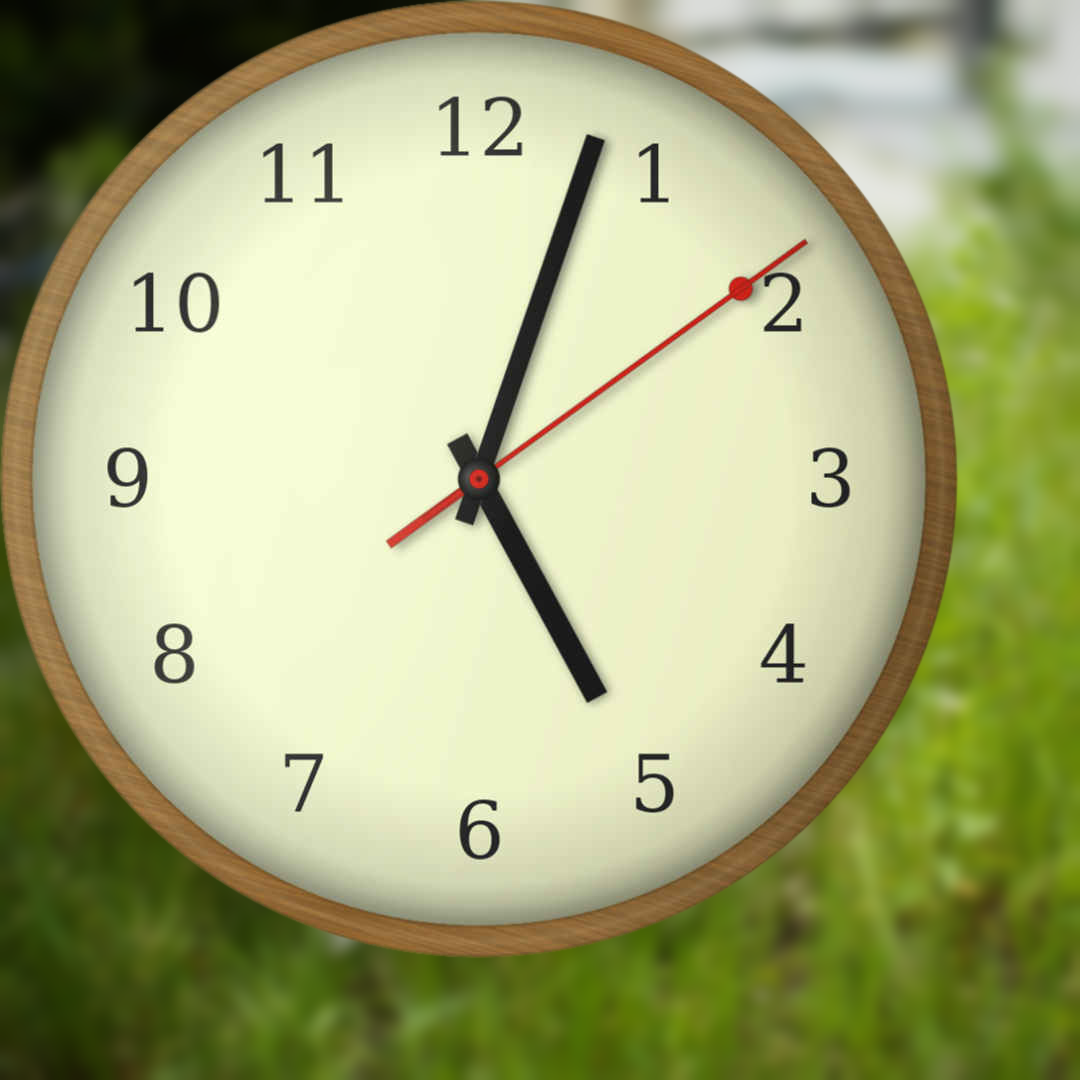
5:03:09
